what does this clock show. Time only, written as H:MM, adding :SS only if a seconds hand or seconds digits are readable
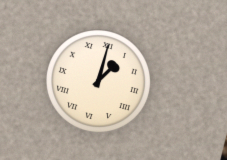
1:00
